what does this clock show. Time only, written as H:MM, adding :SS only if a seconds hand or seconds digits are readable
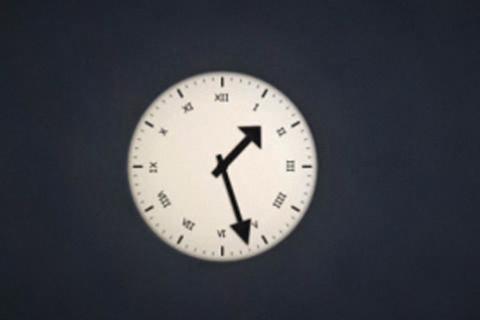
1:27
